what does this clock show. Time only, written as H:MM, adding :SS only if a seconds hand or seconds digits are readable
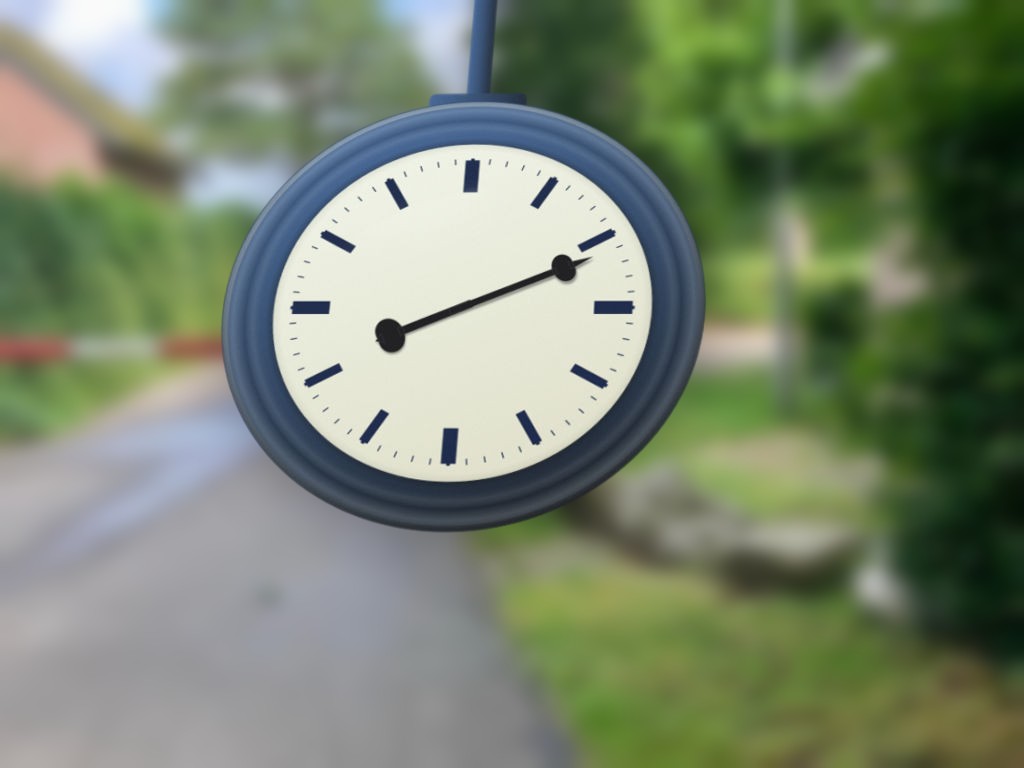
8:11
